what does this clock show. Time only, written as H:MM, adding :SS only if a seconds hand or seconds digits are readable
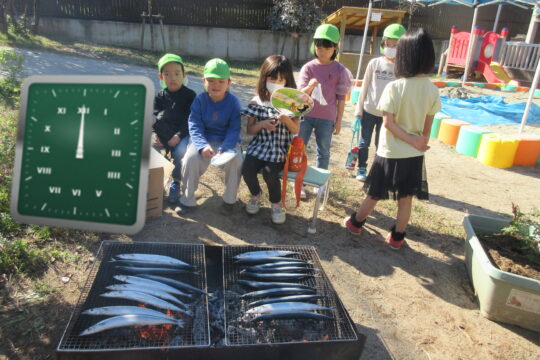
12:00
